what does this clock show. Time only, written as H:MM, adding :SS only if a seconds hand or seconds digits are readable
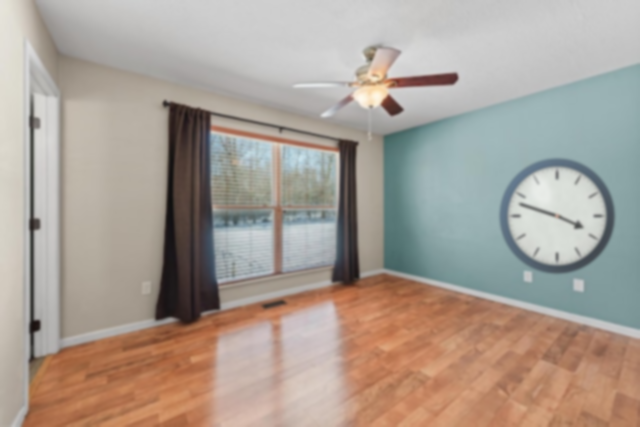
3:48
